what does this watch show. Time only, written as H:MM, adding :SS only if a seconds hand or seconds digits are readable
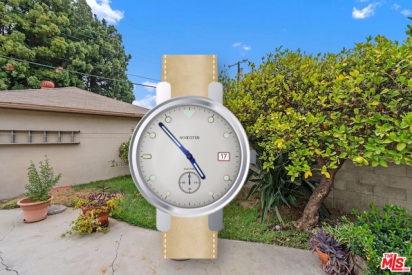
4:53
